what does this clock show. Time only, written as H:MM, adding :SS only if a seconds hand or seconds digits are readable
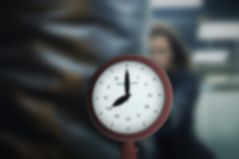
8:00
